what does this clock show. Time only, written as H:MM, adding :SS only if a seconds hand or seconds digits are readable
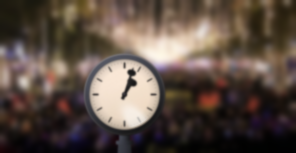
1:03
